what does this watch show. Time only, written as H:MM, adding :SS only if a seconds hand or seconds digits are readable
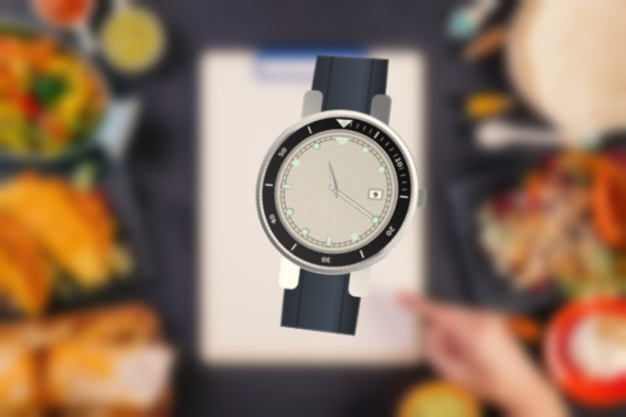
11:20
